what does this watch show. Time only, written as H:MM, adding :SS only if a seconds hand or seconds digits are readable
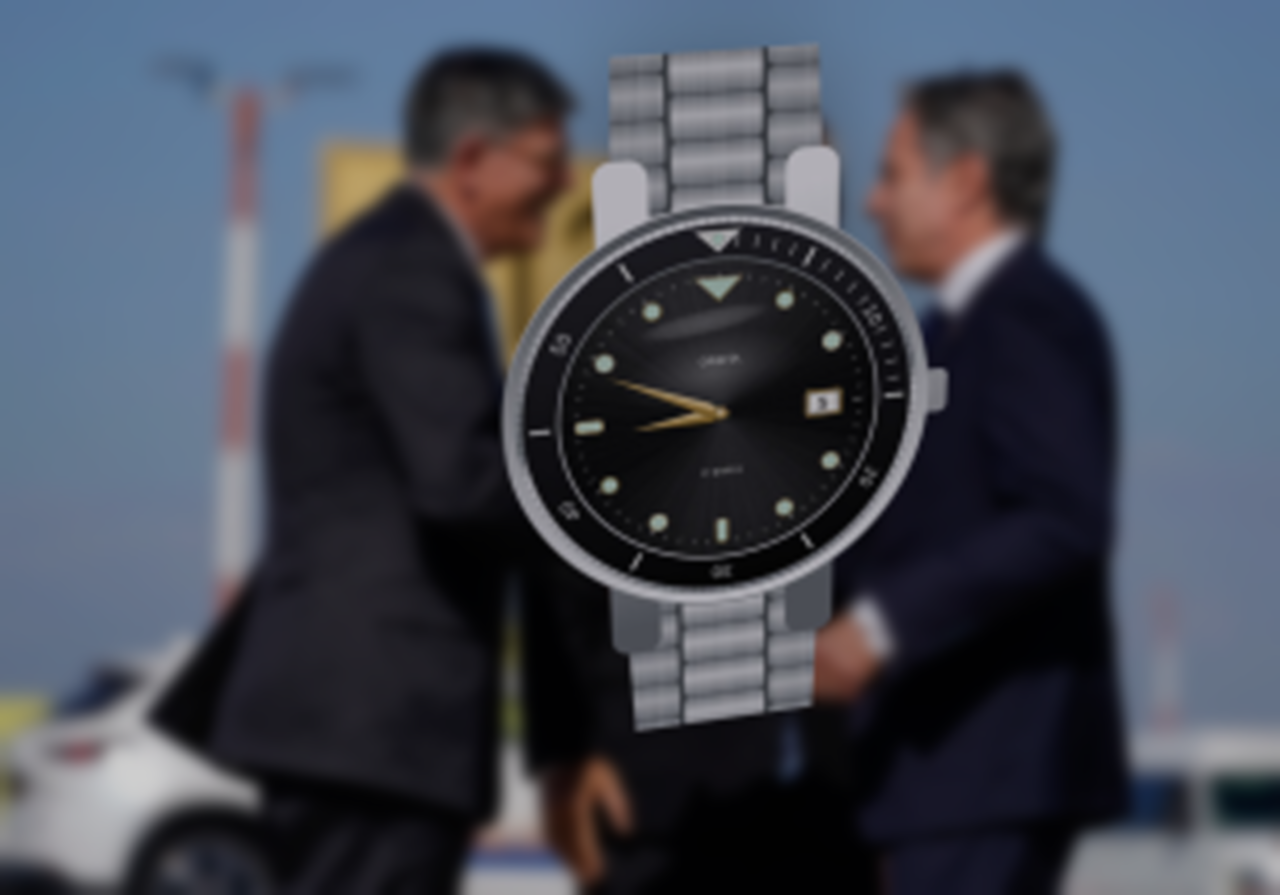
8:49
